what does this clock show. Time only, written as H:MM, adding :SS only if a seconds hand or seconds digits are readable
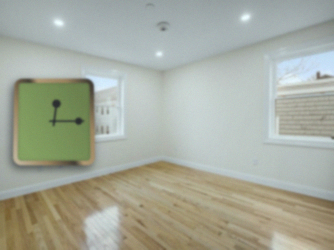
12:15
